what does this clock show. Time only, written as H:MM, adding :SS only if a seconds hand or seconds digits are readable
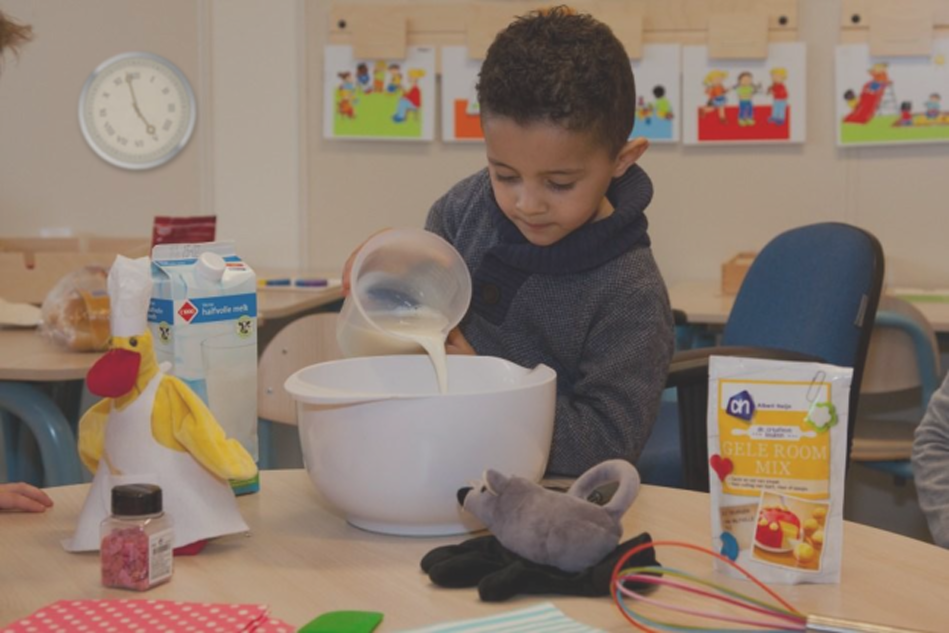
4:58
